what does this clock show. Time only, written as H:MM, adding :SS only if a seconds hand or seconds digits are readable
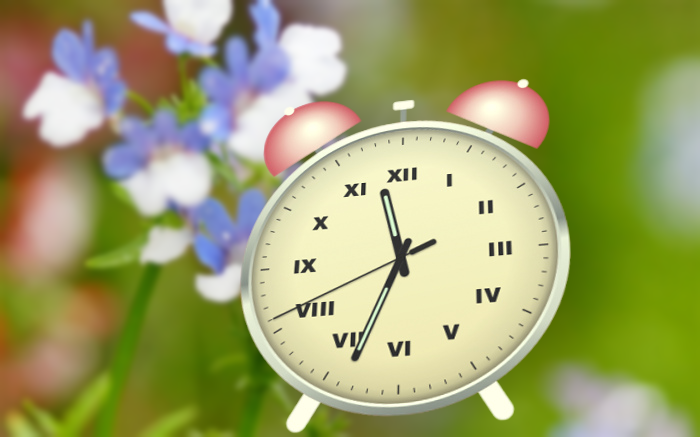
11:33:41
